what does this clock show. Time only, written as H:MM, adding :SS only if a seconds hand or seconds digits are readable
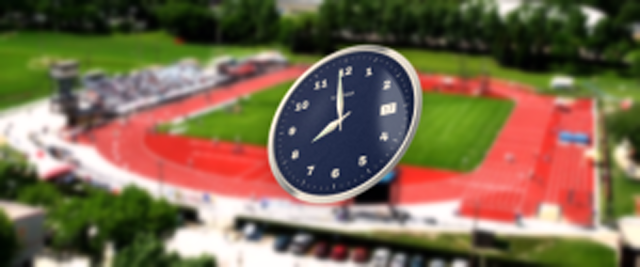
7:59
